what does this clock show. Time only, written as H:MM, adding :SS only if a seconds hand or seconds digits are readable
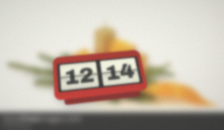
12:14
